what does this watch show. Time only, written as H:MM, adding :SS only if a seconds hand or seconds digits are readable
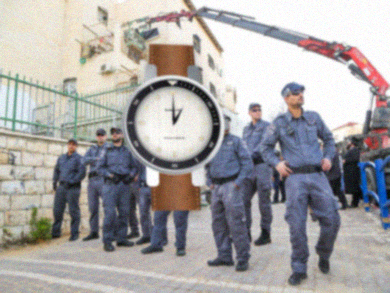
1:00
